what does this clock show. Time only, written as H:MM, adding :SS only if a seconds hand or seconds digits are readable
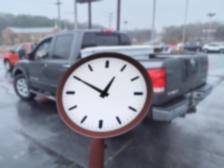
12:50
